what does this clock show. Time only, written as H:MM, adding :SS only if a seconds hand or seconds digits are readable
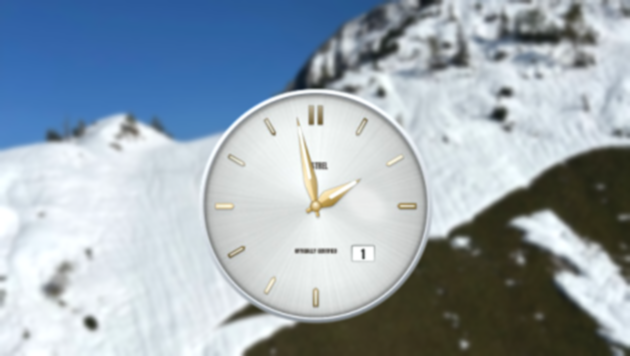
1:58
